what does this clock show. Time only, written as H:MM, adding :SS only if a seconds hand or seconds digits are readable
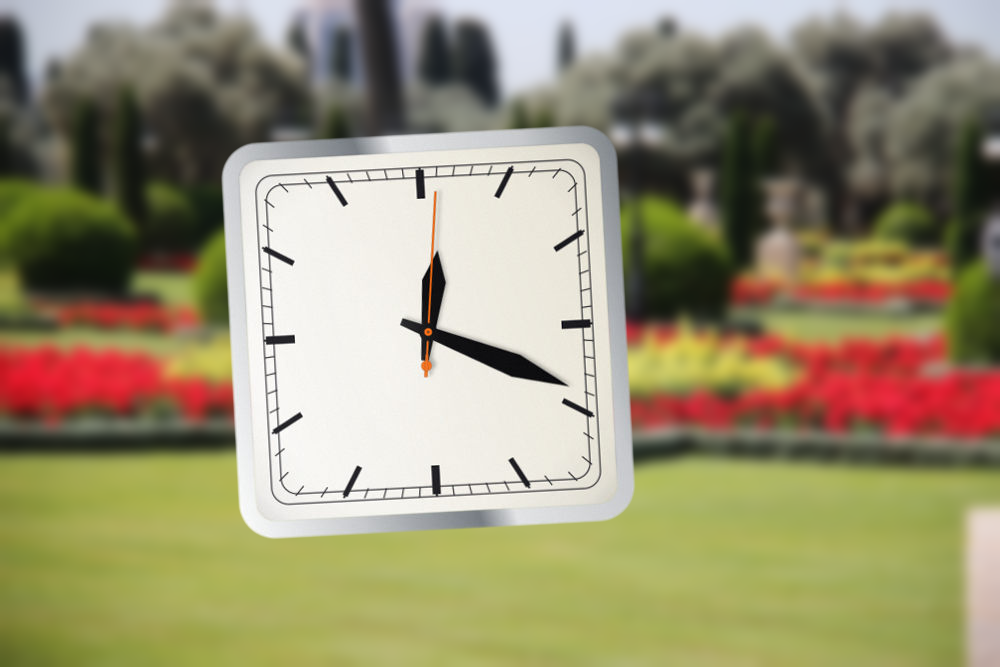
12:19:01
